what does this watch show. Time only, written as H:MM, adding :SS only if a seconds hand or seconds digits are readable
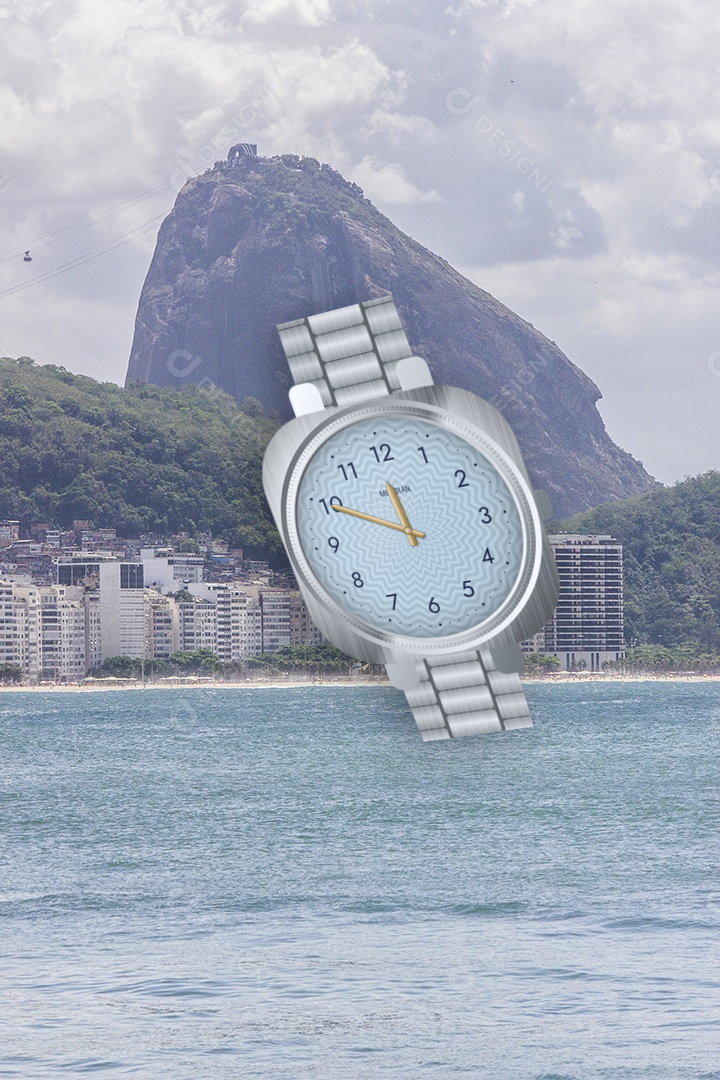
11:50
